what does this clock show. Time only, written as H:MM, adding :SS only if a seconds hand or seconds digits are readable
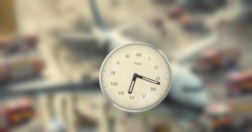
6:17
